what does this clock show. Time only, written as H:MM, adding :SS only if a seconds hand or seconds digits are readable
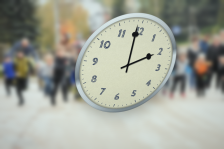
1:59
